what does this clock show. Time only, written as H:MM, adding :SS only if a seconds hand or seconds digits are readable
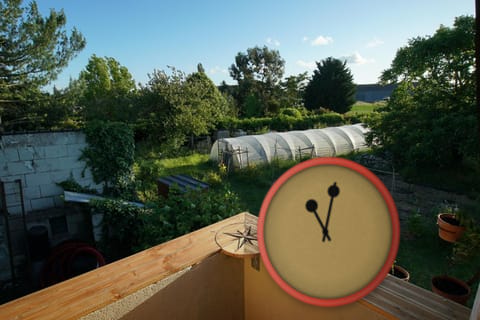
11:02
